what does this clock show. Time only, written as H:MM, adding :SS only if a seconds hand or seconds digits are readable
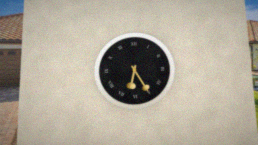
6:25
